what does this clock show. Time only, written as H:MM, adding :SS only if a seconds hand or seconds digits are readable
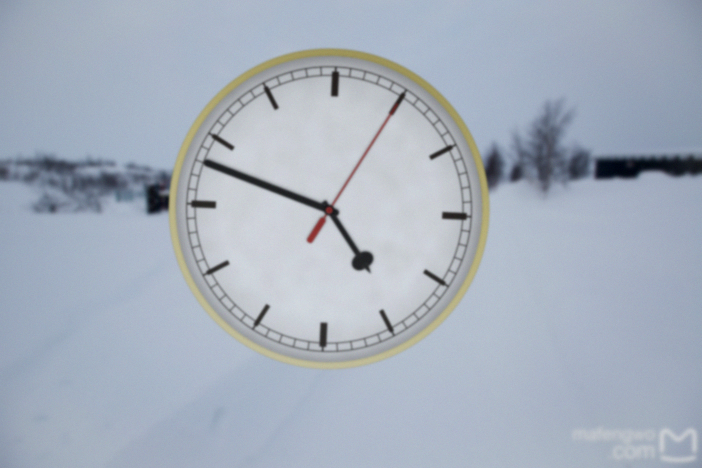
4:48:05
